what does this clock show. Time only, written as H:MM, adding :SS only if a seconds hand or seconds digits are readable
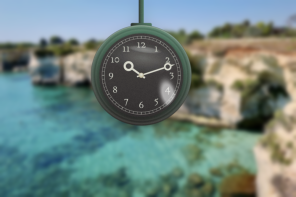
10:12
